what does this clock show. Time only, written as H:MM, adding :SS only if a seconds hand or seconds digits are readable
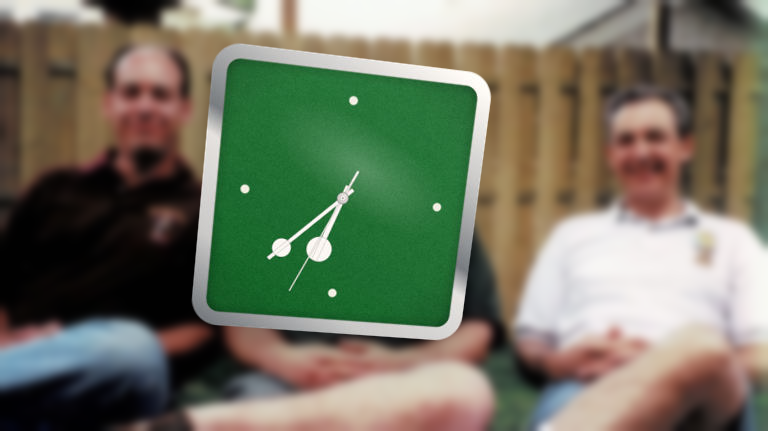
6:37:34
